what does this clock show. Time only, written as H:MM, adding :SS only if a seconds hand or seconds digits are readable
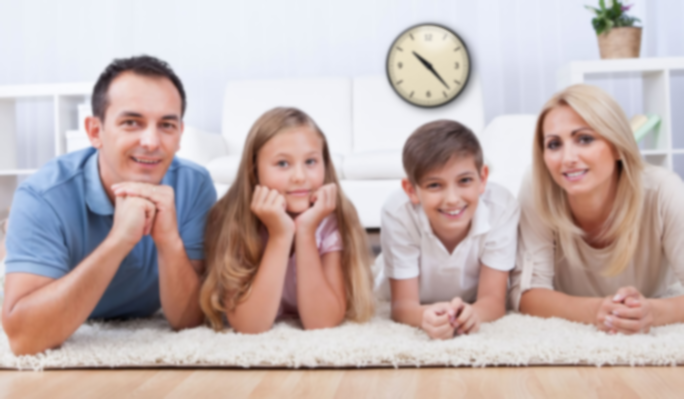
10:23
